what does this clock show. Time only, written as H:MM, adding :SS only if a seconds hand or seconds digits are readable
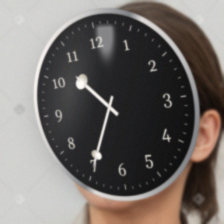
10:35
